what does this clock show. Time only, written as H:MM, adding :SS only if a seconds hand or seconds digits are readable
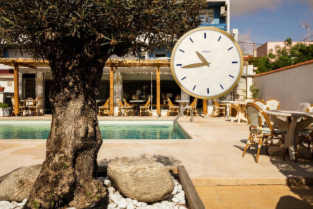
10:44
